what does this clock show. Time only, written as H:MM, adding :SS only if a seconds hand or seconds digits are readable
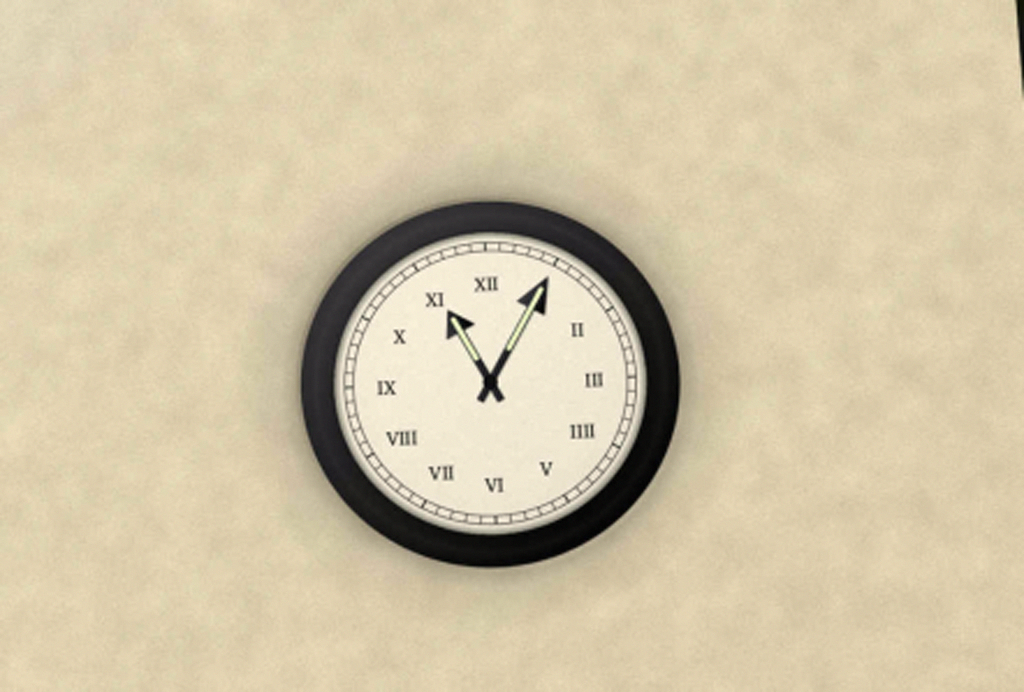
11:05
